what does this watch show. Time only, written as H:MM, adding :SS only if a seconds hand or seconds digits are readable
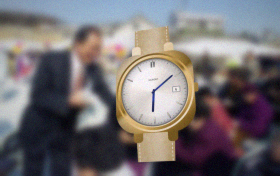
6:09
